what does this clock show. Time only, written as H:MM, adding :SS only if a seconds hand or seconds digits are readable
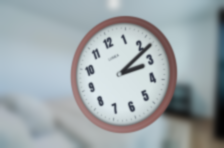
3:12
